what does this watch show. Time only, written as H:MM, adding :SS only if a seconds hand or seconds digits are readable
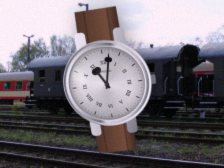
11:02
